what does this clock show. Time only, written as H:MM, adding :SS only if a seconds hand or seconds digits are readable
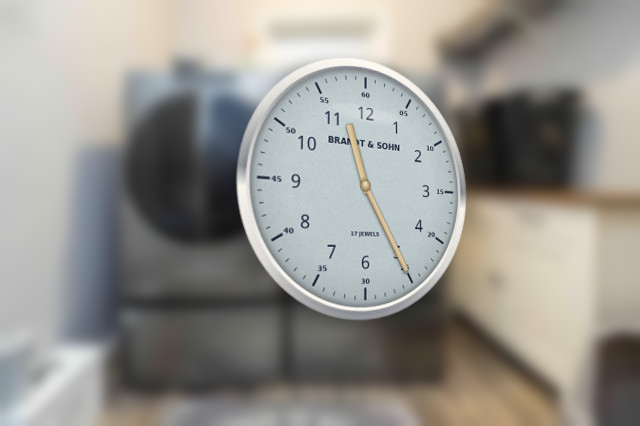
11:25
